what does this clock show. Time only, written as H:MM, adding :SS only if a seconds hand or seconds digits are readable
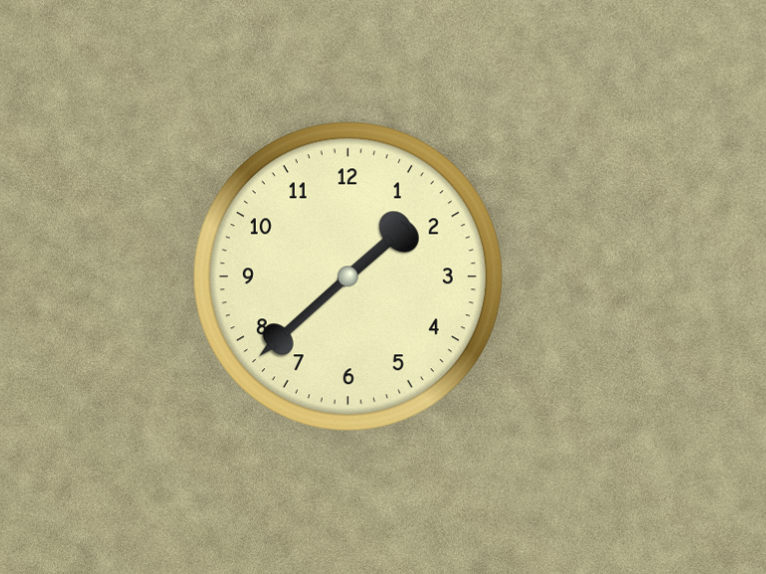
1:38
